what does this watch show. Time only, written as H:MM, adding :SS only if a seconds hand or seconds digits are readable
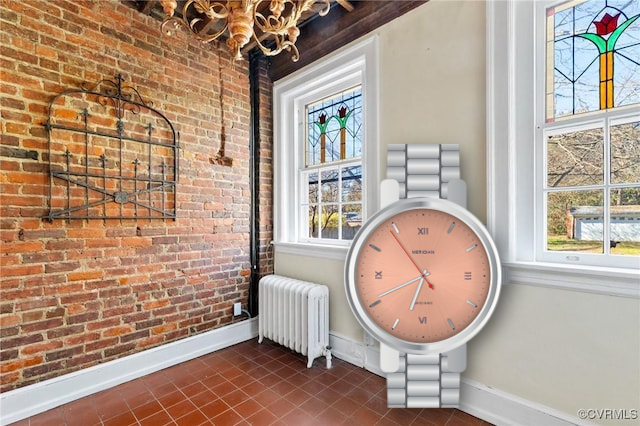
6:40:54
